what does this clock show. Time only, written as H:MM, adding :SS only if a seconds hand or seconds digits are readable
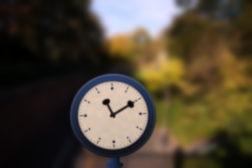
11:10
